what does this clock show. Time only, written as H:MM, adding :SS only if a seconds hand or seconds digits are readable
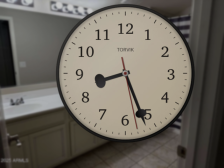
8:26:28
